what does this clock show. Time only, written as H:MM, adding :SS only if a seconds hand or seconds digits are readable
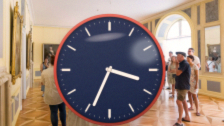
3:34
